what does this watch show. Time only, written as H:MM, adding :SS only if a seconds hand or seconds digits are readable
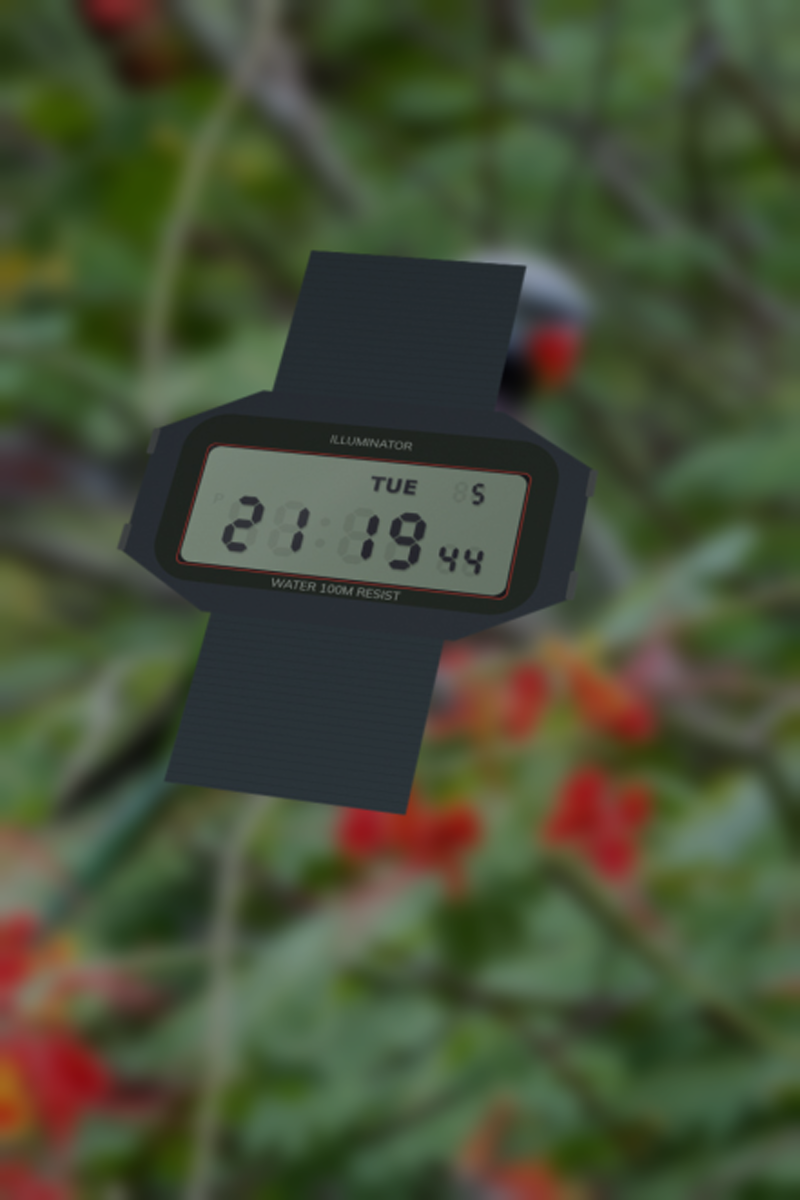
21:19:44
